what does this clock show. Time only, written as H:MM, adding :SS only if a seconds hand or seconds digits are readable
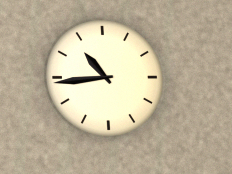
10:44
